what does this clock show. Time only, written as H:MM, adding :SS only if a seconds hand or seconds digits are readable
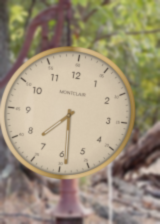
7:29
